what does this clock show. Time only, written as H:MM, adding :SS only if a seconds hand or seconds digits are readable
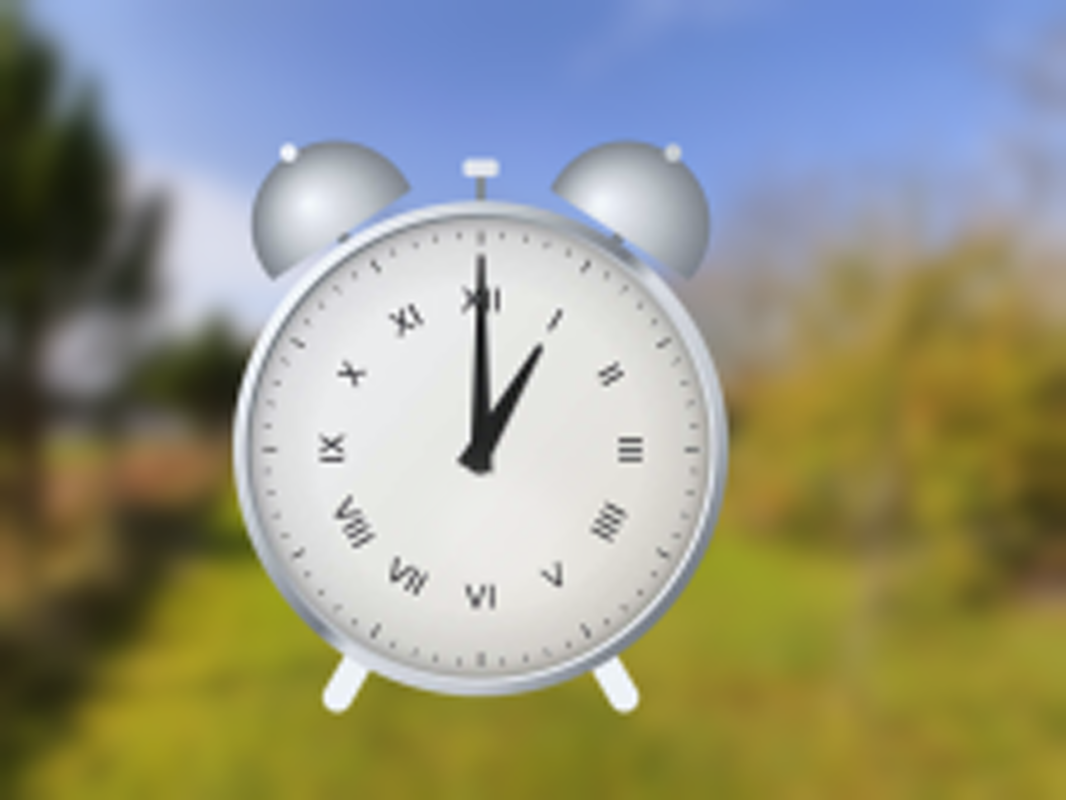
1:00
